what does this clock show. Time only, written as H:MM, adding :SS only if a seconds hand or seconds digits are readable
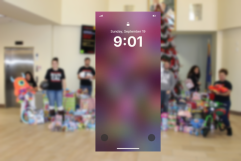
9:01
